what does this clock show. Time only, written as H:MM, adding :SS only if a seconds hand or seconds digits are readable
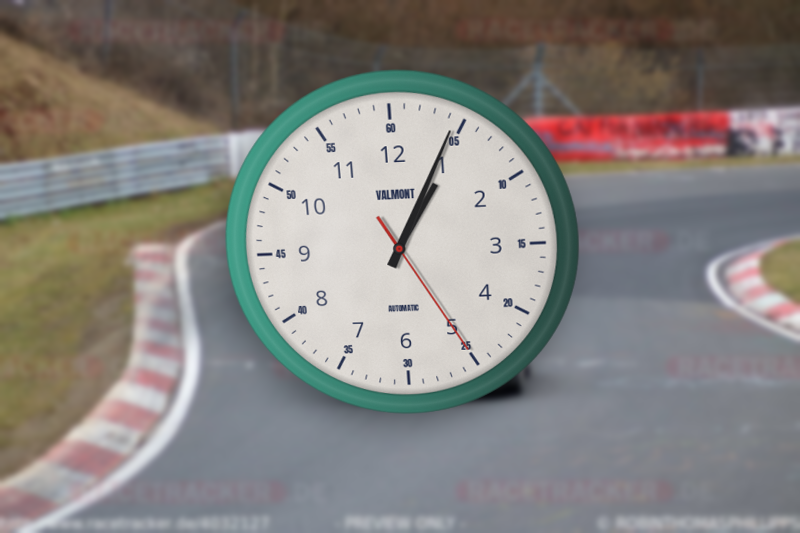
1:04:25
